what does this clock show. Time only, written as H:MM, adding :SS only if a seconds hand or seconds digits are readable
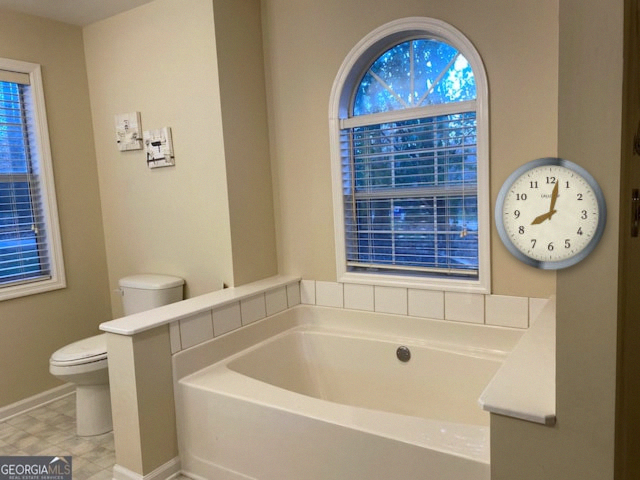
8:02
